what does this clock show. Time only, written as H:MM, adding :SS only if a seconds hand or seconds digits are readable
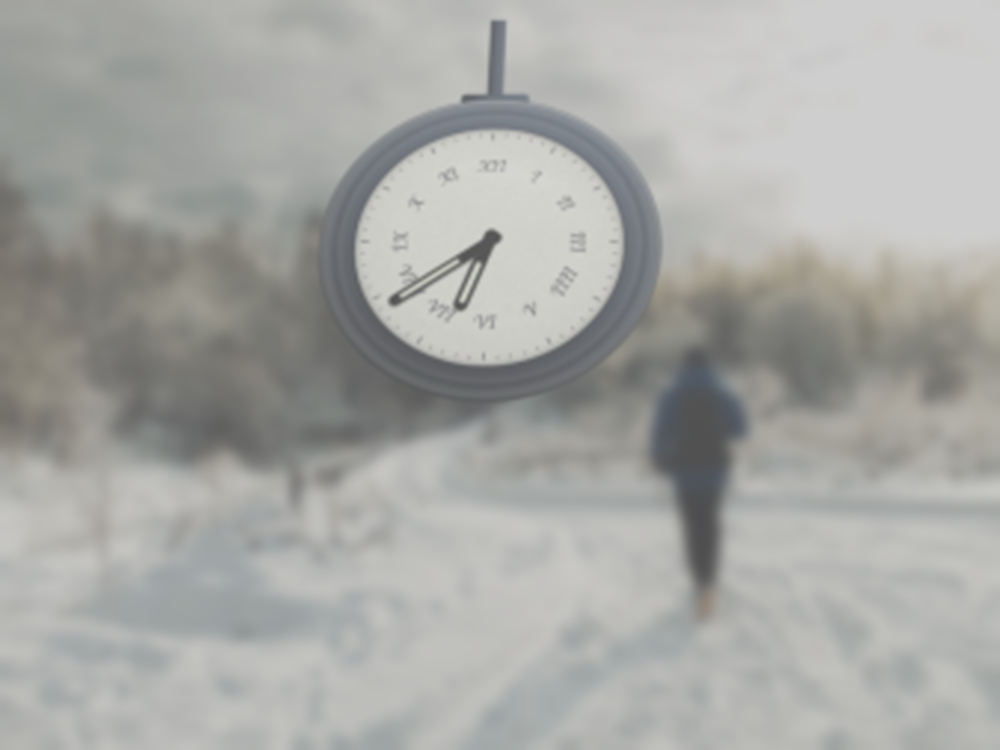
6:39
